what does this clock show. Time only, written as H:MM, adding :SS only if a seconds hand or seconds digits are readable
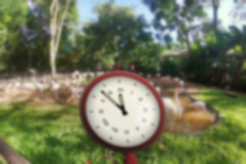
11:53
